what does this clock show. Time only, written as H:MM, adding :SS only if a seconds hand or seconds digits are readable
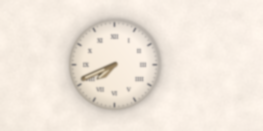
7:41
